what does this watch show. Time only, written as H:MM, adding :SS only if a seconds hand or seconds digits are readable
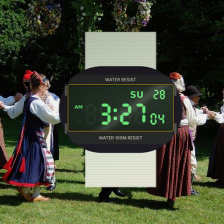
3:27:04
